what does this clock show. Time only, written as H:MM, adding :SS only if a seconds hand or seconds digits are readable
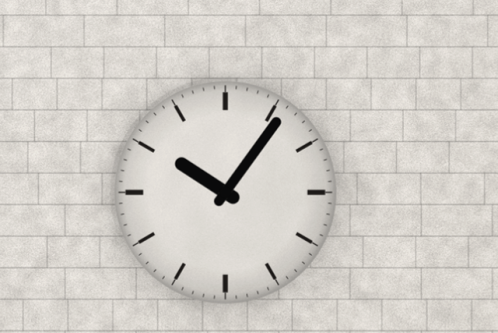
10:06
